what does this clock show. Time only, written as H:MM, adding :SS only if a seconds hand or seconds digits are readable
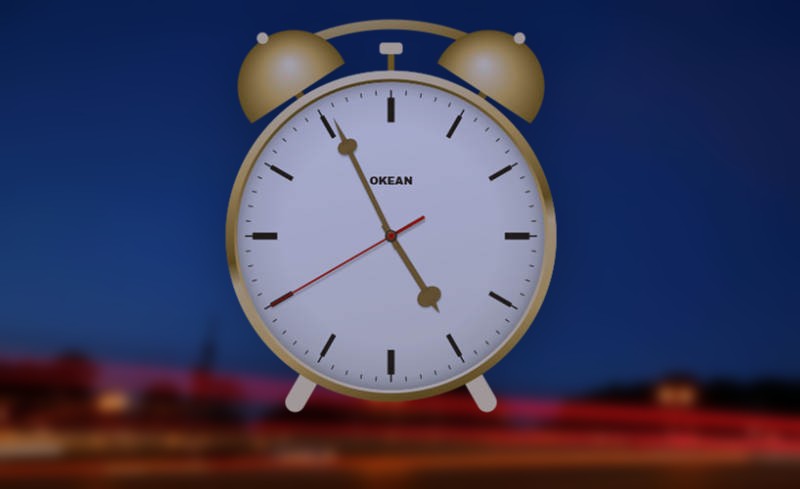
4:55:40
